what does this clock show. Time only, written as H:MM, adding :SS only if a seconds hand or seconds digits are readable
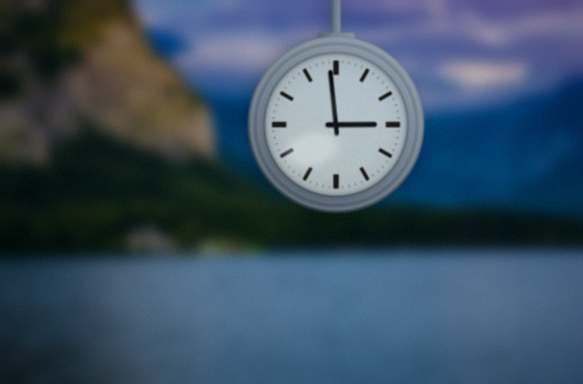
2:59
